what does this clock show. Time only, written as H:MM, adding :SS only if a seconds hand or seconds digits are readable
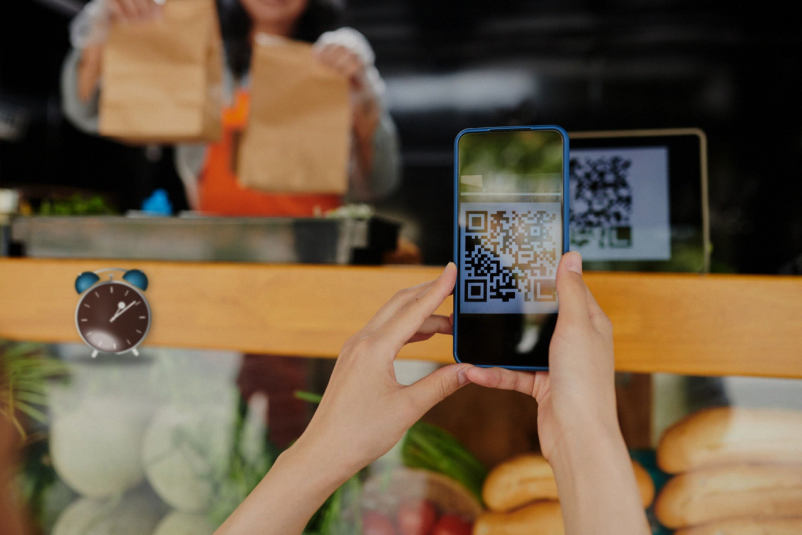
1:09
